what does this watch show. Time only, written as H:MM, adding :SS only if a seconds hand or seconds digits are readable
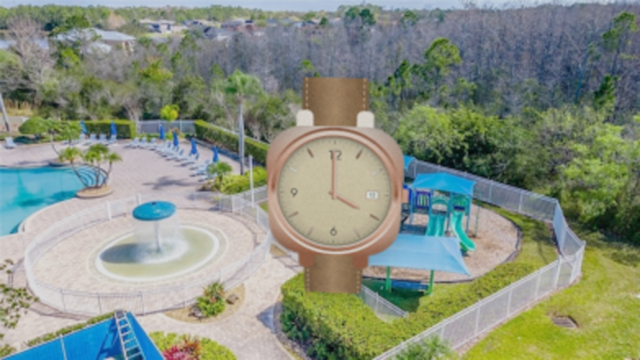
4:00
